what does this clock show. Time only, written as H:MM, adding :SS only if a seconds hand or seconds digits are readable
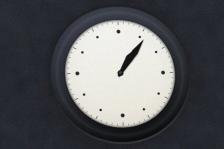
1:06
